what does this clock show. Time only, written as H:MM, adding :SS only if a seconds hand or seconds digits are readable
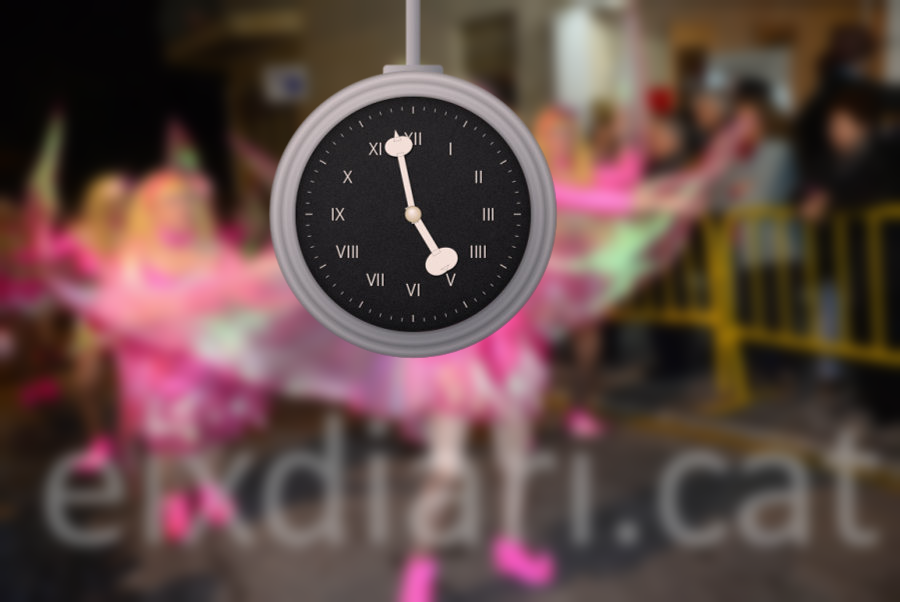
4:58
